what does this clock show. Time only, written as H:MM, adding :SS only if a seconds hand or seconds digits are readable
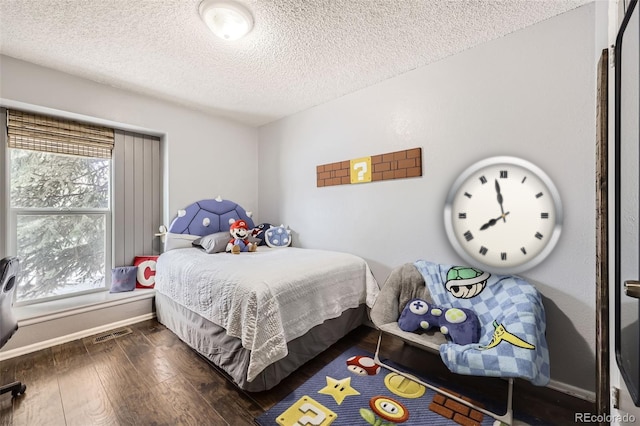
7:58
